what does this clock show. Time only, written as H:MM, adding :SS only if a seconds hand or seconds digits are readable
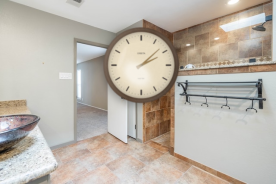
2:08
